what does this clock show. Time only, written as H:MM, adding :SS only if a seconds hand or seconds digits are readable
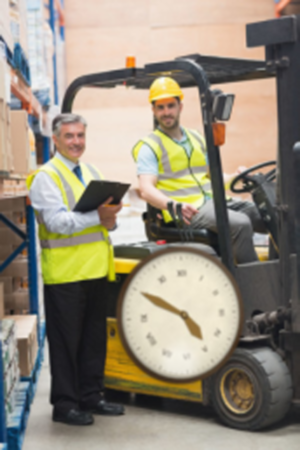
4:50
